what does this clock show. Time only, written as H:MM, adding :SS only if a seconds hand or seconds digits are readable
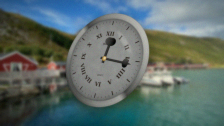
12:16
